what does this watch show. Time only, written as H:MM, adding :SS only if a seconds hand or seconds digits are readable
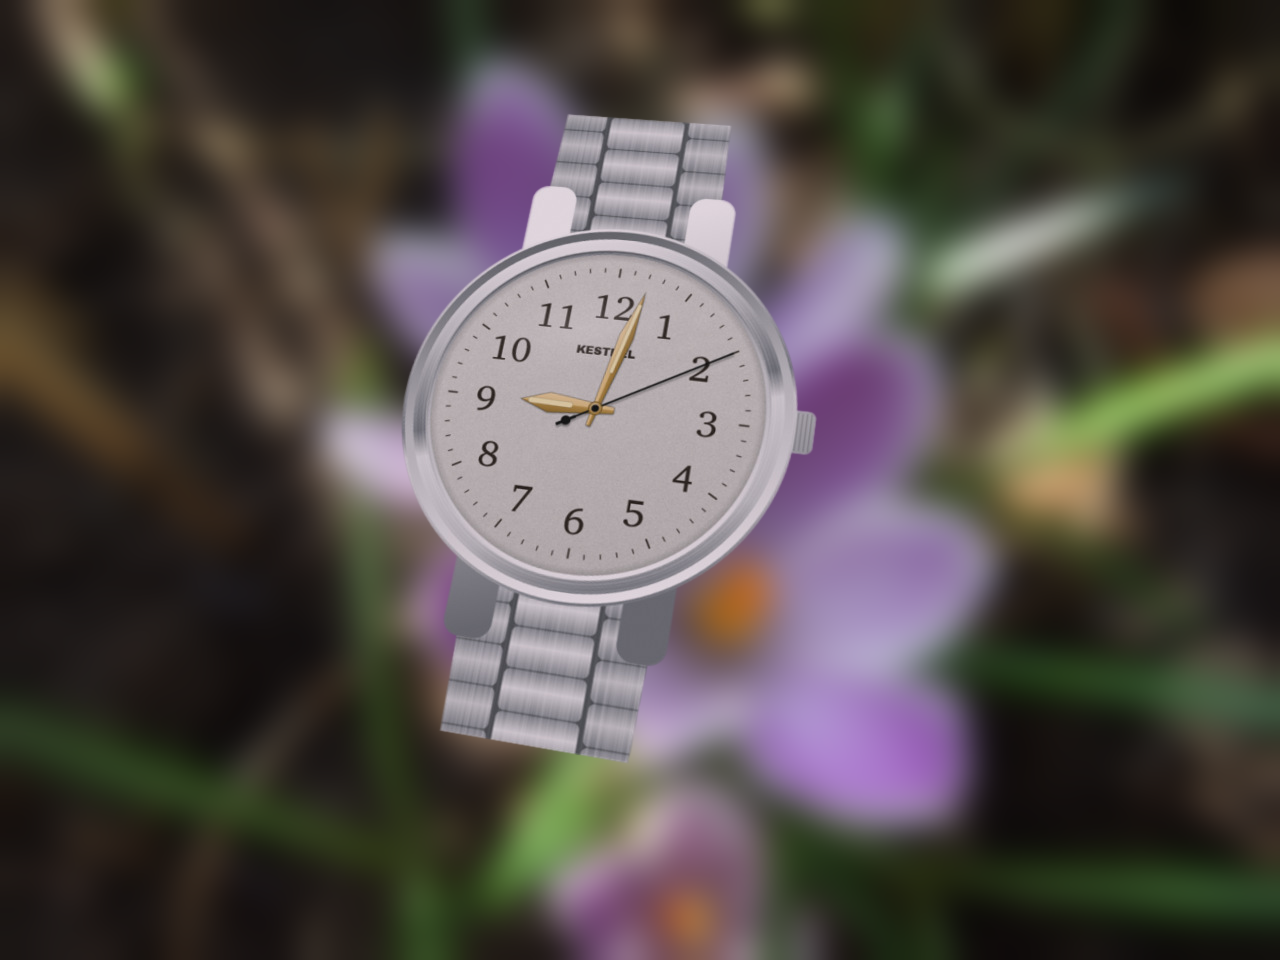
9:02:10
